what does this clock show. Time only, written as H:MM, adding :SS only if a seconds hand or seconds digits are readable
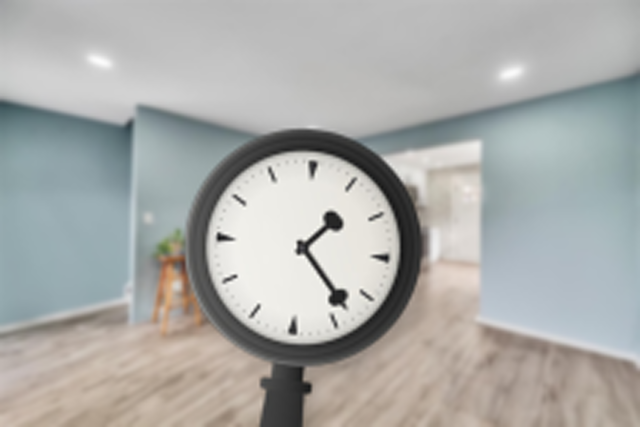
1:23
